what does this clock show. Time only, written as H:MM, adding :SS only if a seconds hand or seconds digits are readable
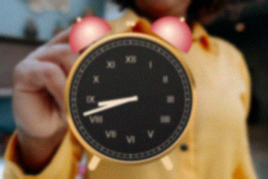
8:42
